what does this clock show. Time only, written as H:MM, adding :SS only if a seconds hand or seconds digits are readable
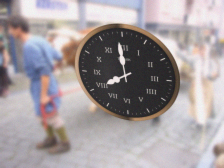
7:59
